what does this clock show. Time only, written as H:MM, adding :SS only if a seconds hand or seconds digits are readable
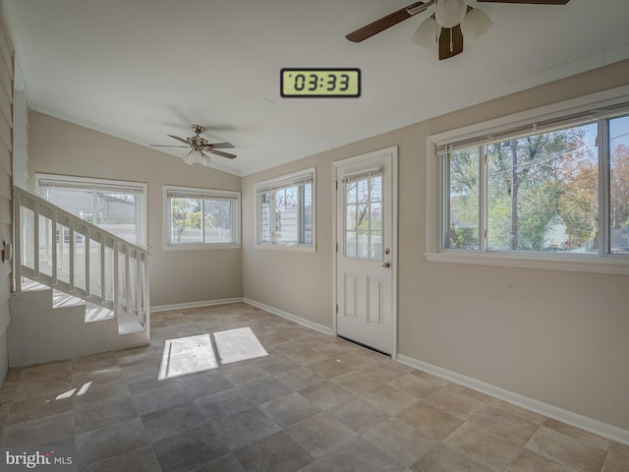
3:33
